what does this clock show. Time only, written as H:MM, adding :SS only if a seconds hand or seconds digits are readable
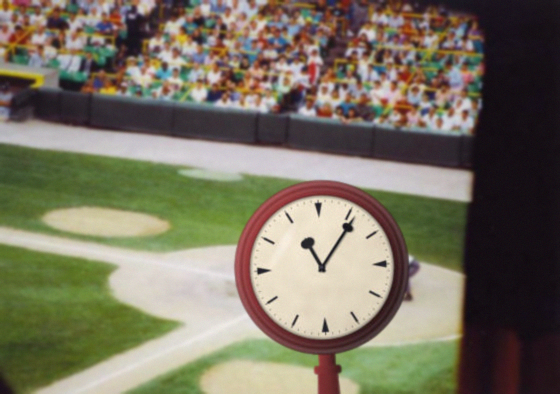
11:06
